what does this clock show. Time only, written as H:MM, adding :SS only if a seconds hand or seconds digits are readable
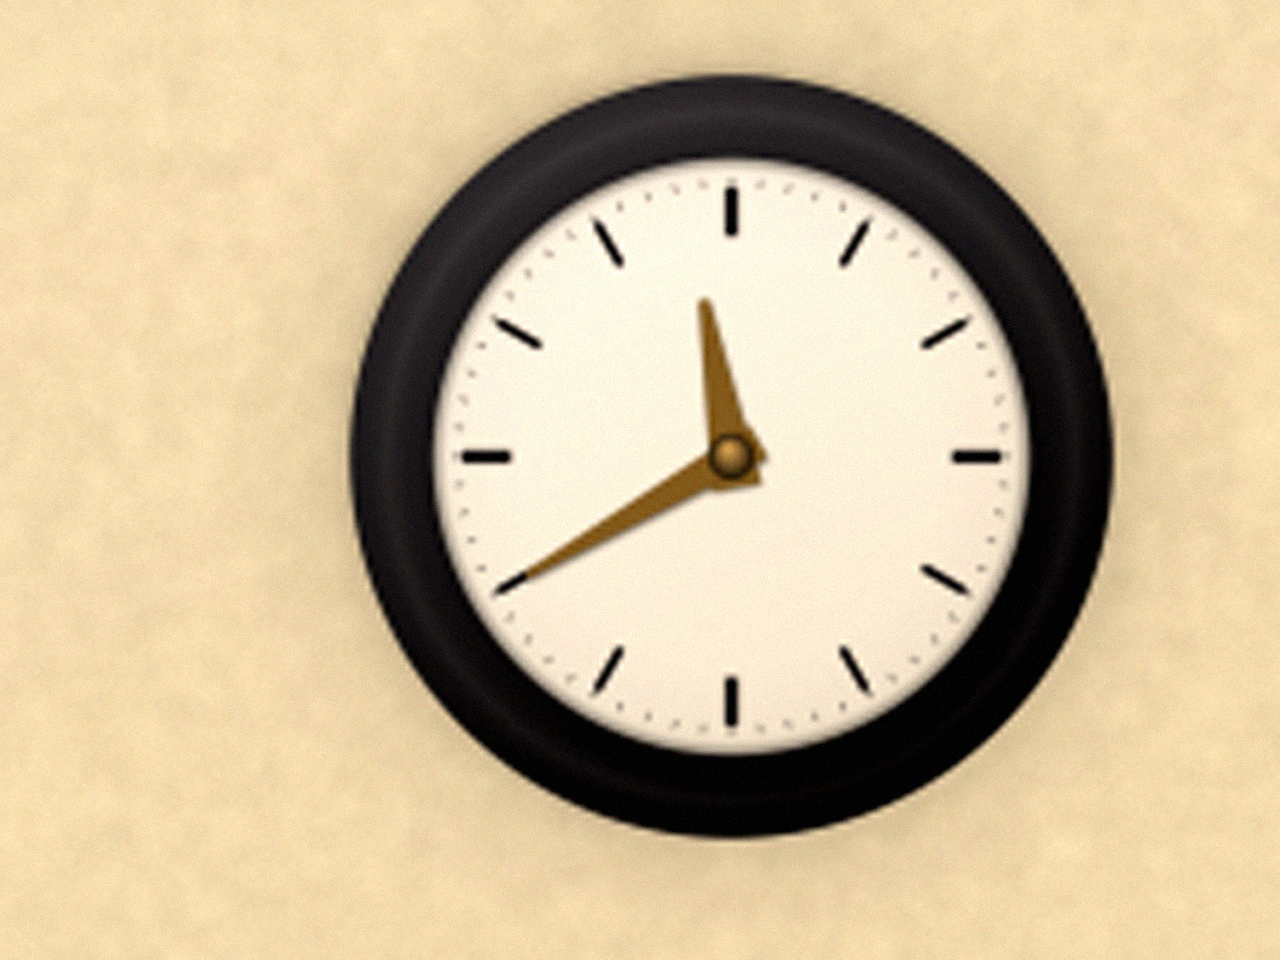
11:40
